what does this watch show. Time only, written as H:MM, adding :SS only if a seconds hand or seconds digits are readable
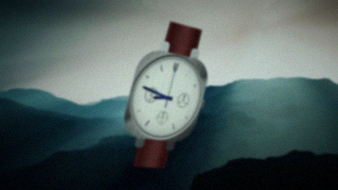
8:47
